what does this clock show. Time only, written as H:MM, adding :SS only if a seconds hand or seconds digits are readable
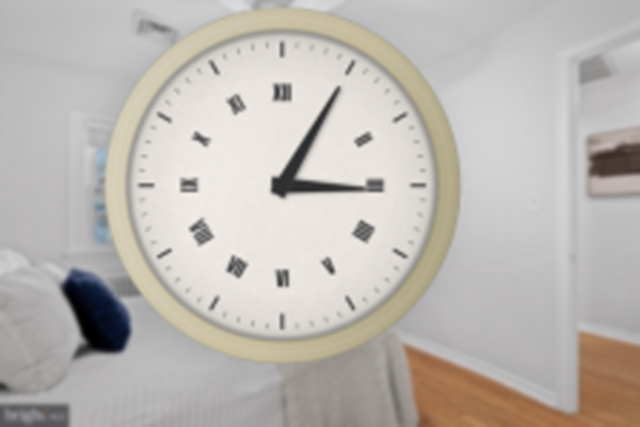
3:05
